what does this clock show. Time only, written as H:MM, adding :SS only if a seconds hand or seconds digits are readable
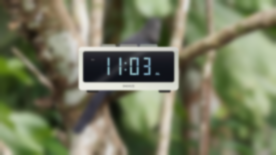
11:03
